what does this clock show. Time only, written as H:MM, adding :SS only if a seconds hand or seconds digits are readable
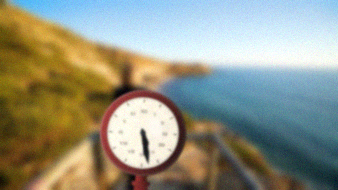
5:28
